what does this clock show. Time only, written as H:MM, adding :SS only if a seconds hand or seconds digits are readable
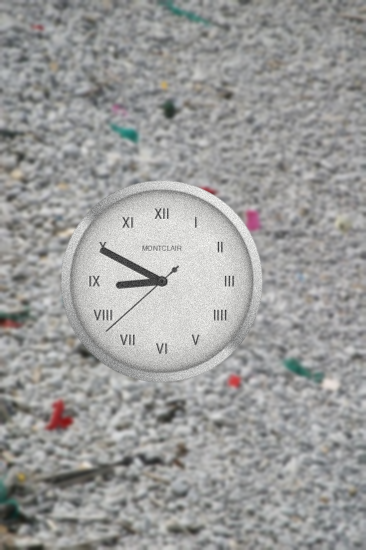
8:49:38
